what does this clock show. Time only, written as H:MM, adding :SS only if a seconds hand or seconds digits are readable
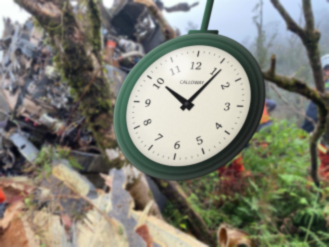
10:06
